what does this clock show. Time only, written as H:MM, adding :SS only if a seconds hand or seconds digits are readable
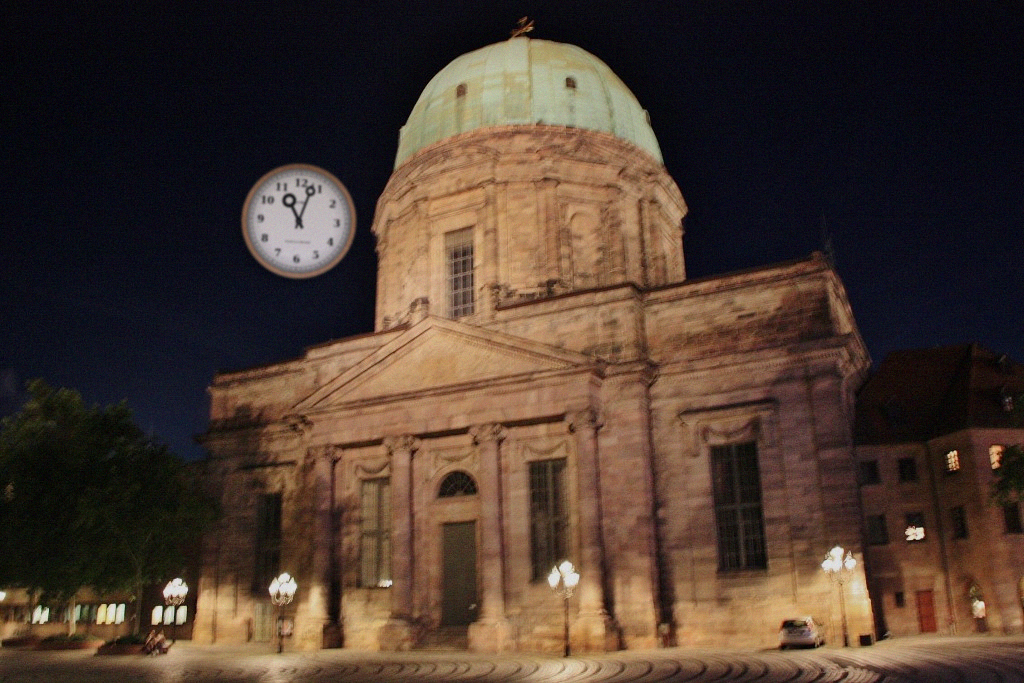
11:03
